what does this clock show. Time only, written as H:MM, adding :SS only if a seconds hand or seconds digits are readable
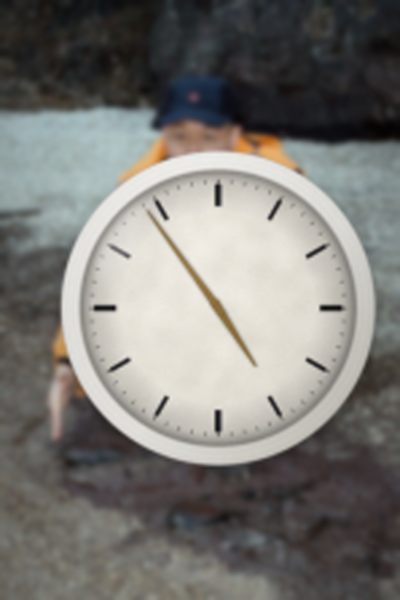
4:54
